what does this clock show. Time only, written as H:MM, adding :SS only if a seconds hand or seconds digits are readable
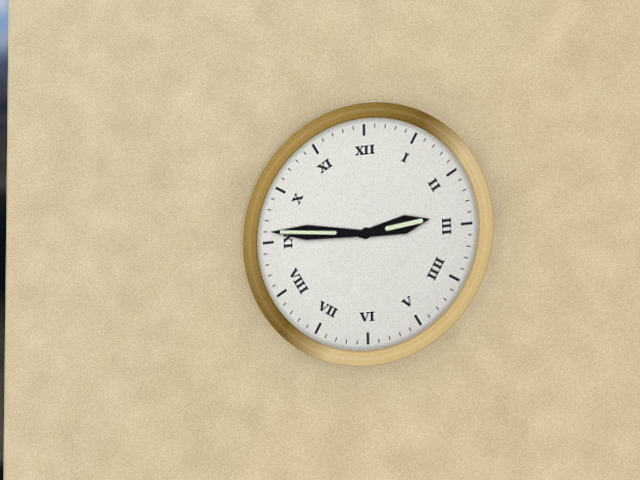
2:46
